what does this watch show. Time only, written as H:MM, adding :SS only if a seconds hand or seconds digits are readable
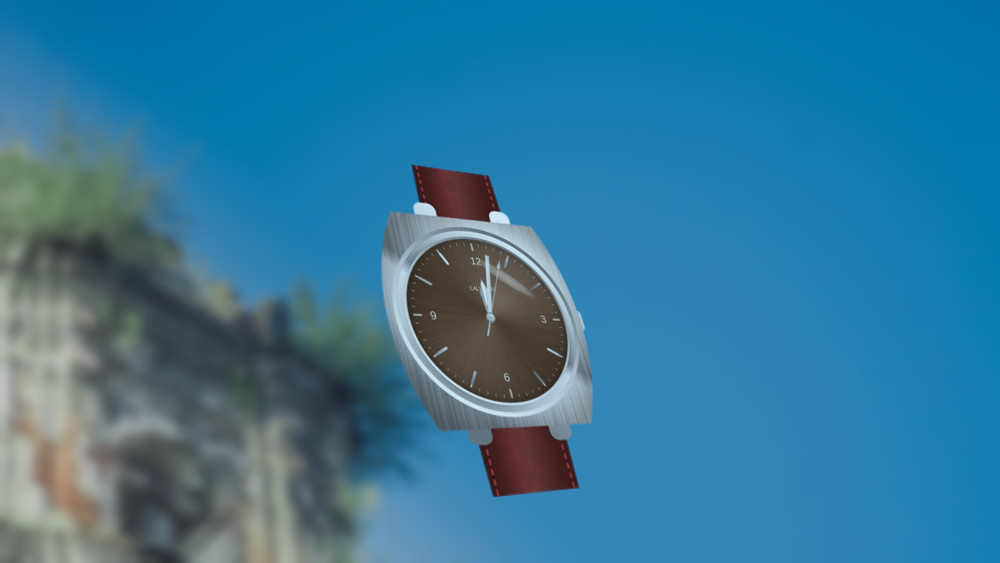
12:02:04
